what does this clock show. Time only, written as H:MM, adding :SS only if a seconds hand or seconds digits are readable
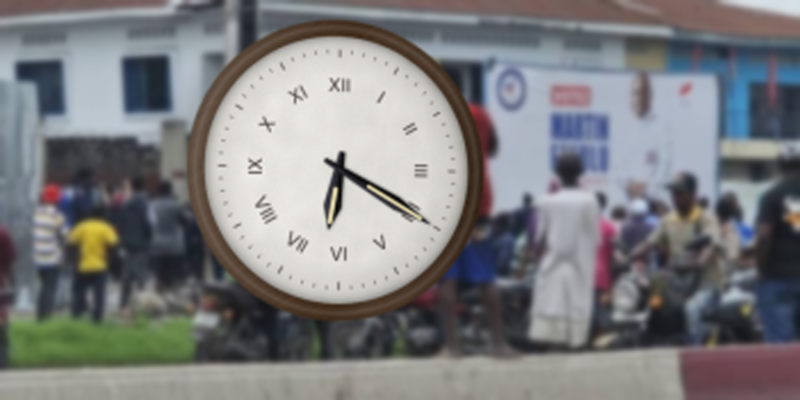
6:20
